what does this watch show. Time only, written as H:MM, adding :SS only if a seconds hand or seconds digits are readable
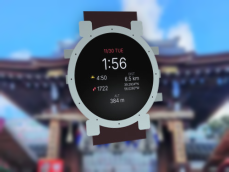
1:56
